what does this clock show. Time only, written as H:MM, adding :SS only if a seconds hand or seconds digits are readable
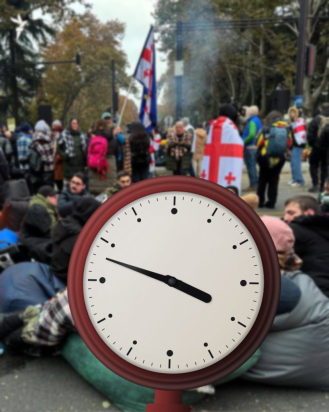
3:48
